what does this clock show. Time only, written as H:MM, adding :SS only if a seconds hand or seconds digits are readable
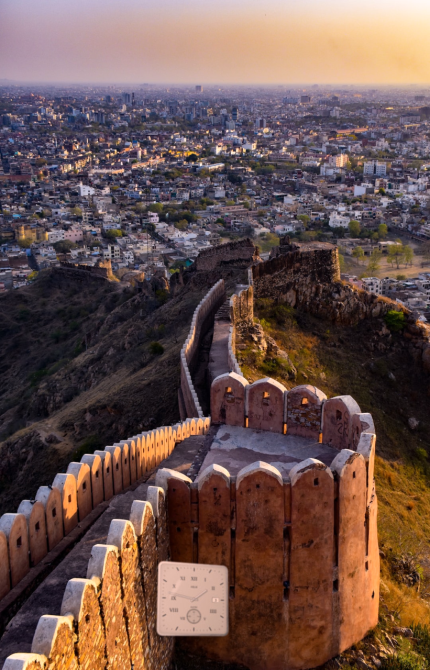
1:47
